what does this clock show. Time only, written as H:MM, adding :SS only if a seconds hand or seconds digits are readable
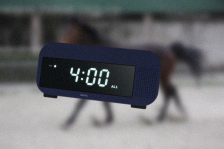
4:00
